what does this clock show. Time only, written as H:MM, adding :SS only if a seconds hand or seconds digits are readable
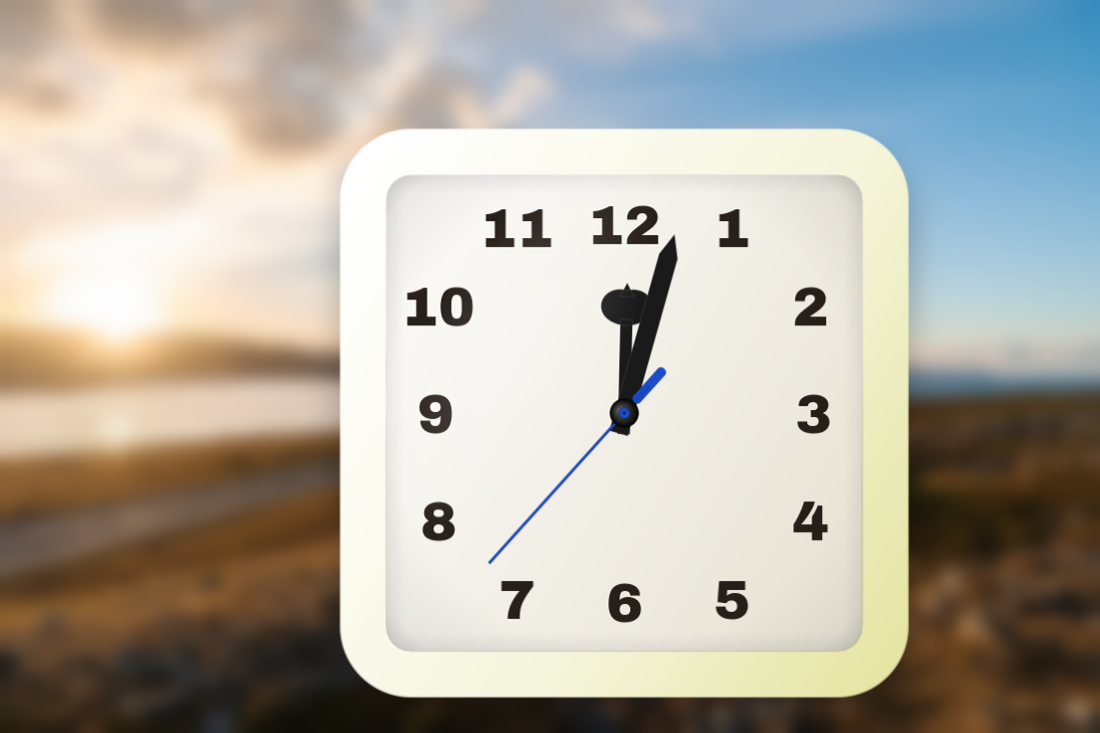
12:02:37
